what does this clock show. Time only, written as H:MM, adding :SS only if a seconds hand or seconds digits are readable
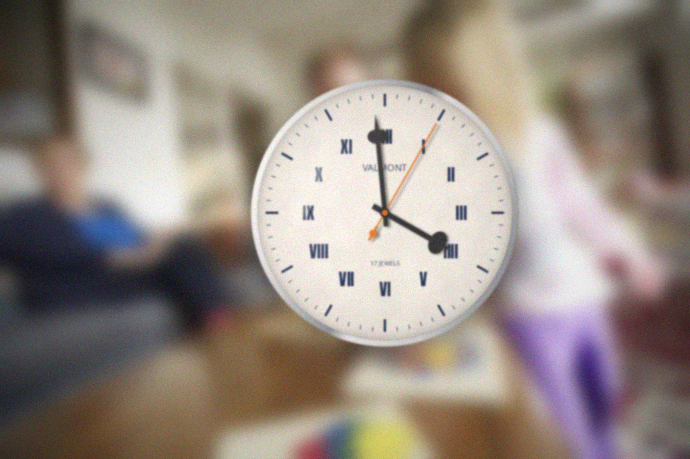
3:59:05
